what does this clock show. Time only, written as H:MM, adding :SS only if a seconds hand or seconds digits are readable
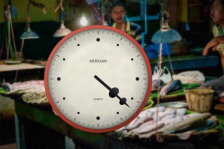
4:22
